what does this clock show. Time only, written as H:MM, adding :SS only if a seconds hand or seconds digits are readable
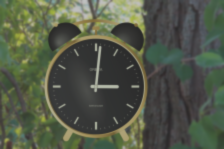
3:01
